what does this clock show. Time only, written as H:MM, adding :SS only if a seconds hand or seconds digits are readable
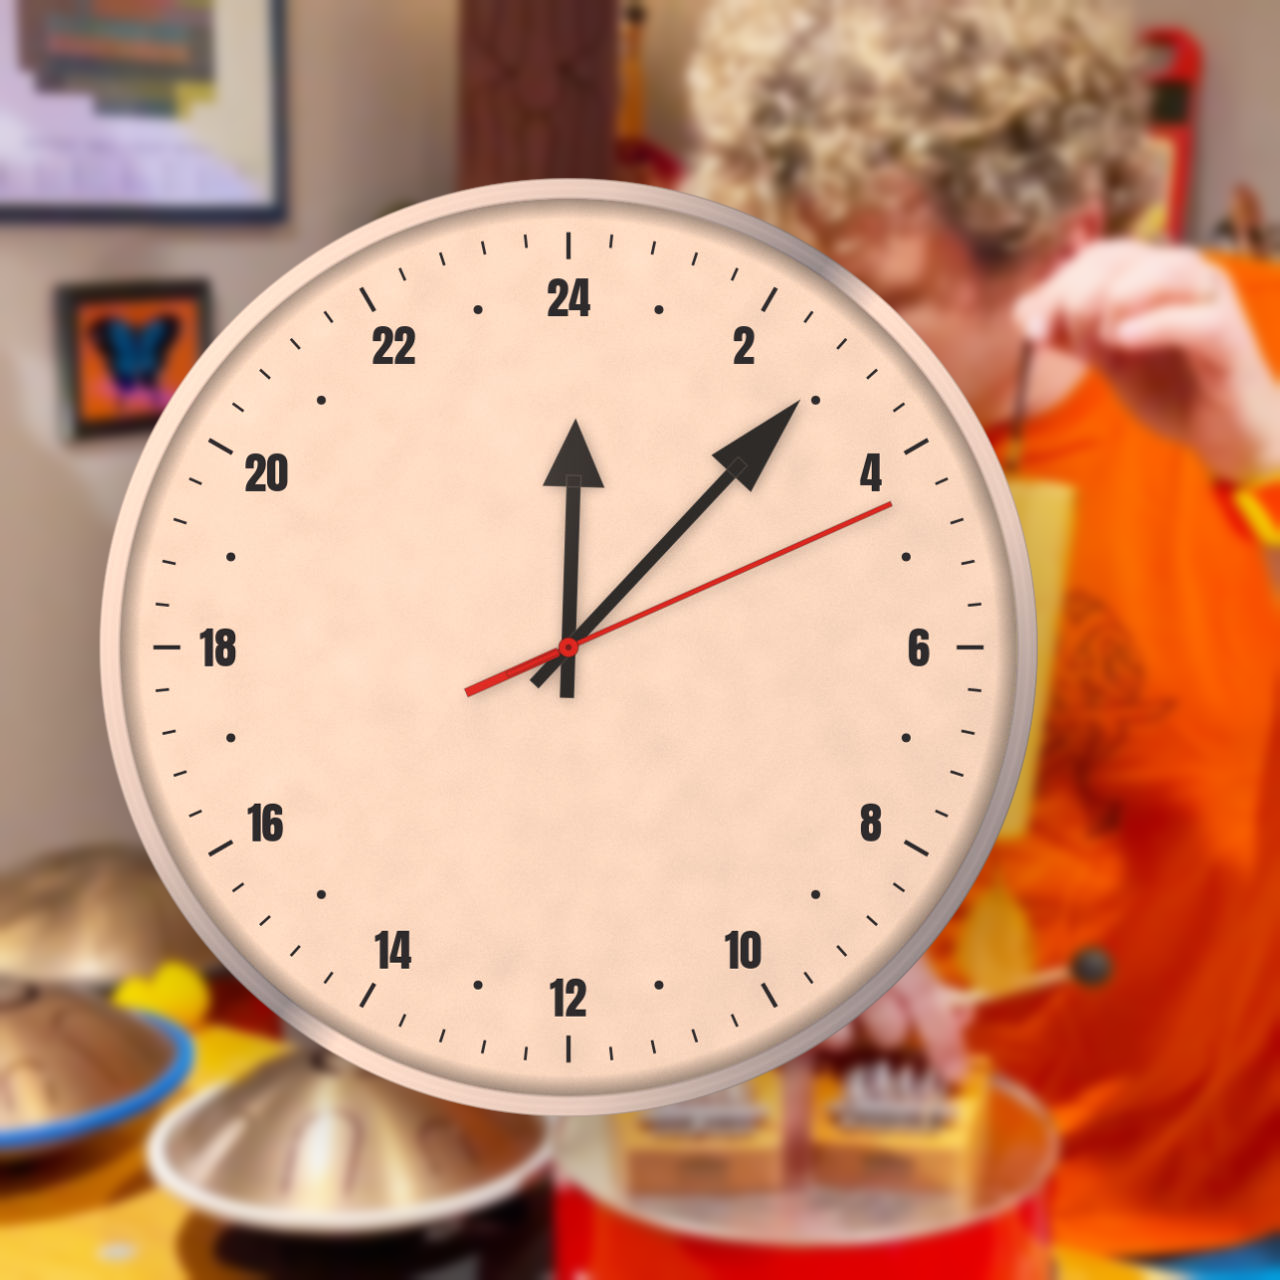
0:07:11
